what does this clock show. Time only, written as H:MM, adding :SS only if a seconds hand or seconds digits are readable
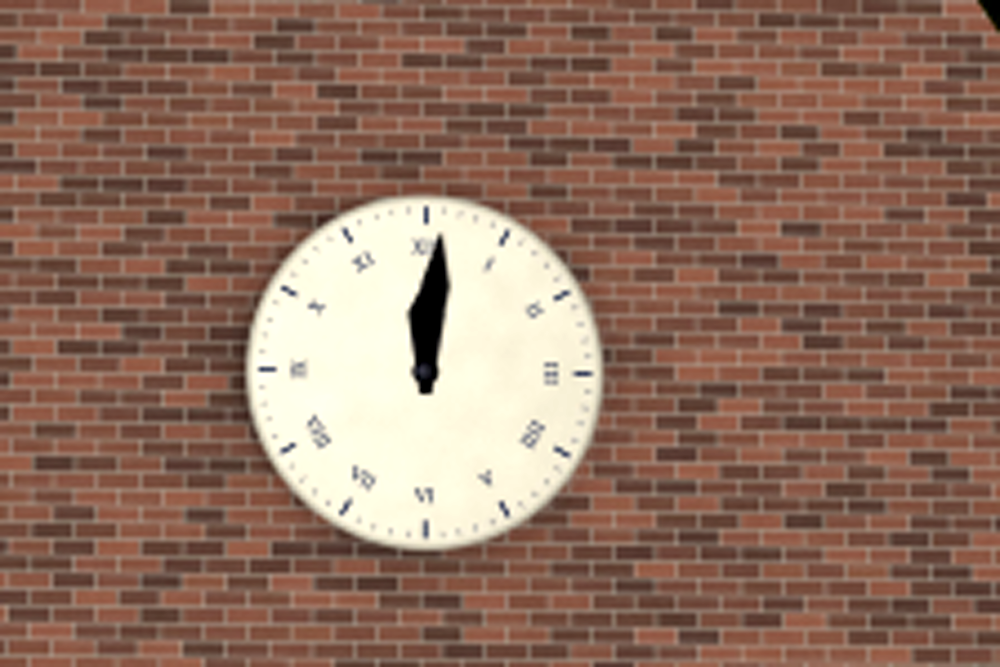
12:01
